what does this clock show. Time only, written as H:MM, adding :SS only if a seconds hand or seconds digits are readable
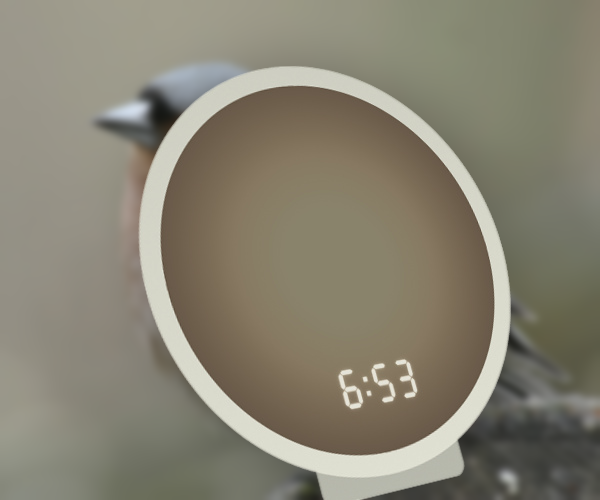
6:53
